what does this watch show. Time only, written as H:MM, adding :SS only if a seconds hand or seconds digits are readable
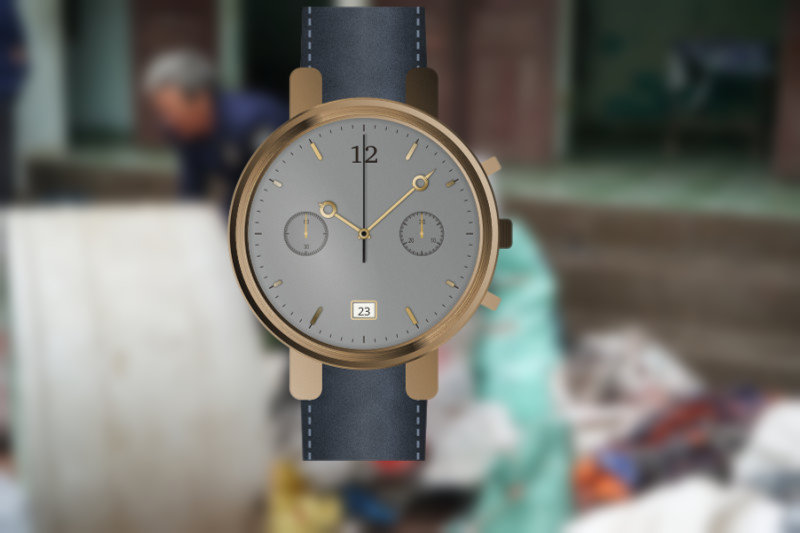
10:08
